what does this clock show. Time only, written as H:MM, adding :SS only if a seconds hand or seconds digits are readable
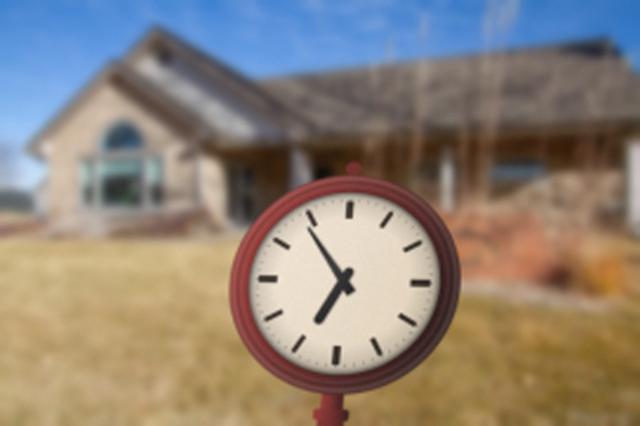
6:54
